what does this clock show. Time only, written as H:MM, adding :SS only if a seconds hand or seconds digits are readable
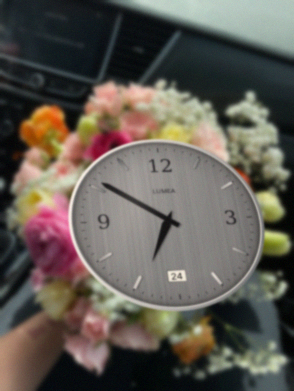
6:51
